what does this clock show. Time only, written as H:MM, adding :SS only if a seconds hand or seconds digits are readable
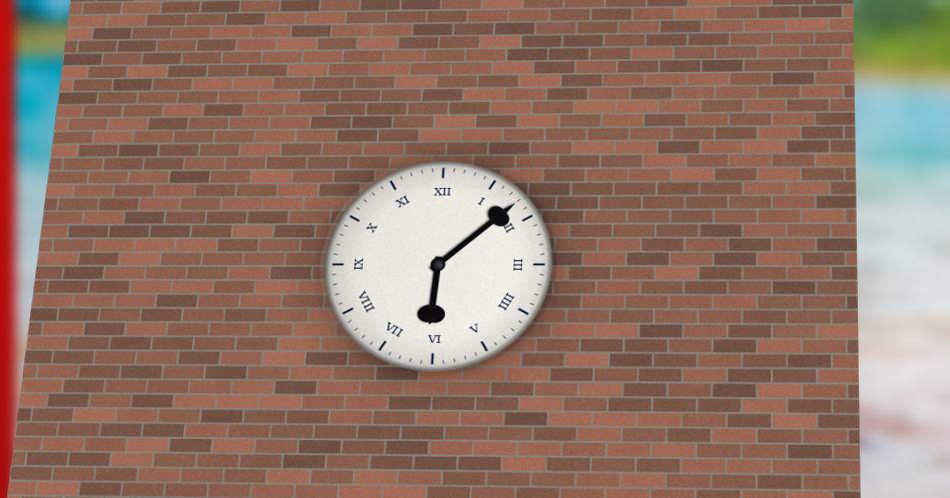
6:08
